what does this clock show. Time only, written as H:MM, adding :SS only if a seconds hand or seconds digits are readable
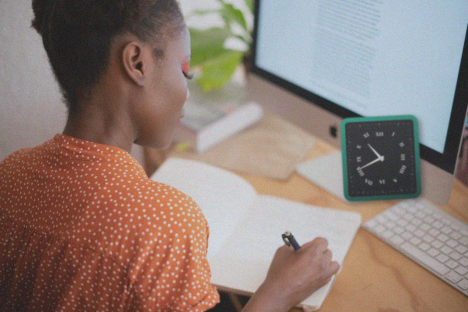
10:41
